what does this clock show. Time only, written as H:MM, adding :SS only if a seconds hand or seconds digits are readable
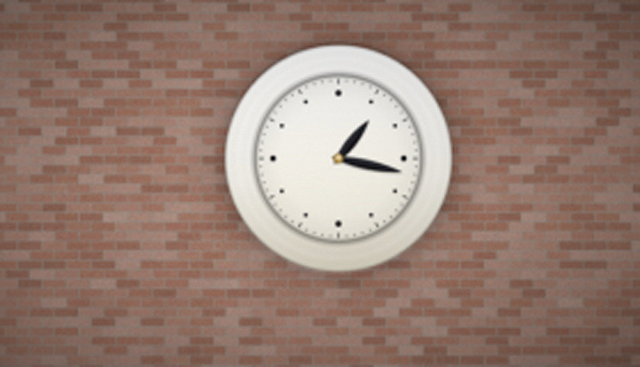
1:17
